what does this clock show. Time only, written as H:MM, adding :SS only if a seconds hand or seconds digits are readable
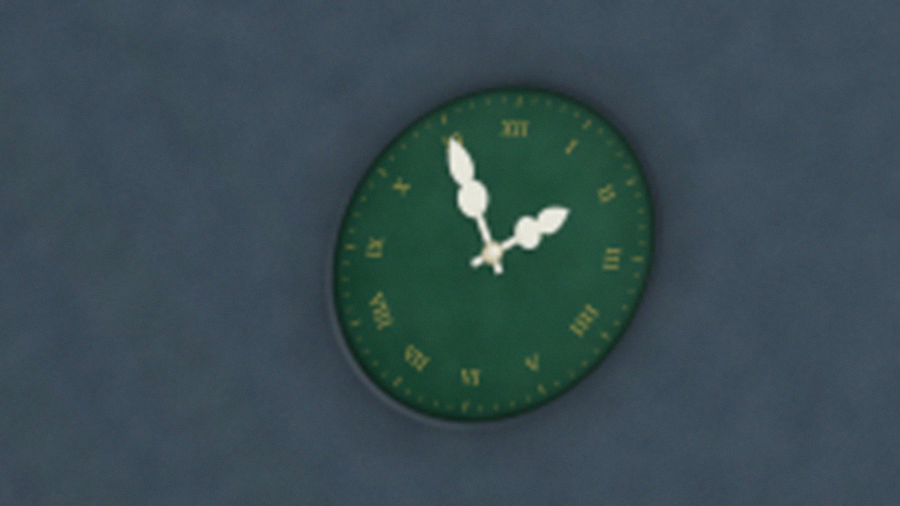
1:55
